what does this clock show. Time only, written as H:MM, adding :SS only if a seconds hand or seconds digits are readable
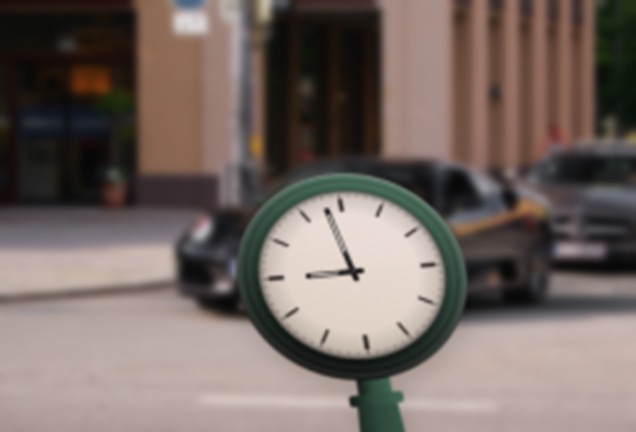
8:58
